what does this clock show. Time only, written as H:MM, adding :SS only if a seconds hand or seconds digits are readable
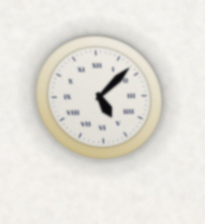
5:08
